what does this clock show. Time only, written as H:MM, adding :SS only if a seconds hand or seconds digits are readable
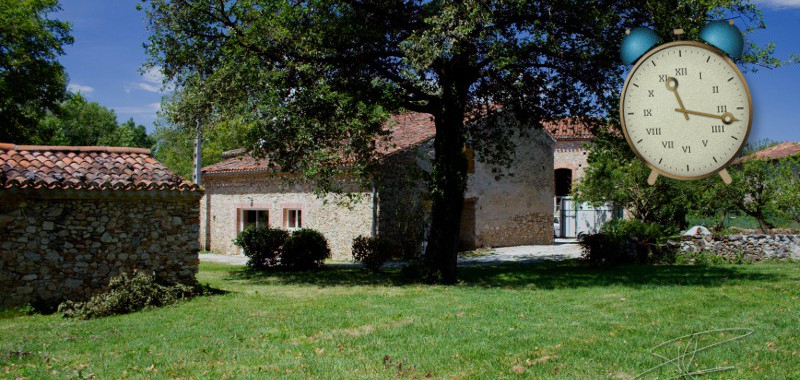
11:17
